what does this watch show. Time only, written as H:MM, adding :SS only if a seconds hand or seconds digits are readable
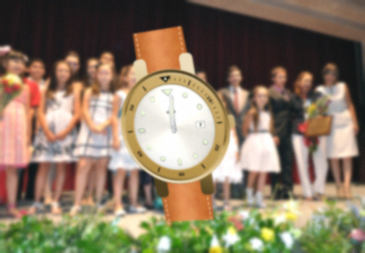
12:01
